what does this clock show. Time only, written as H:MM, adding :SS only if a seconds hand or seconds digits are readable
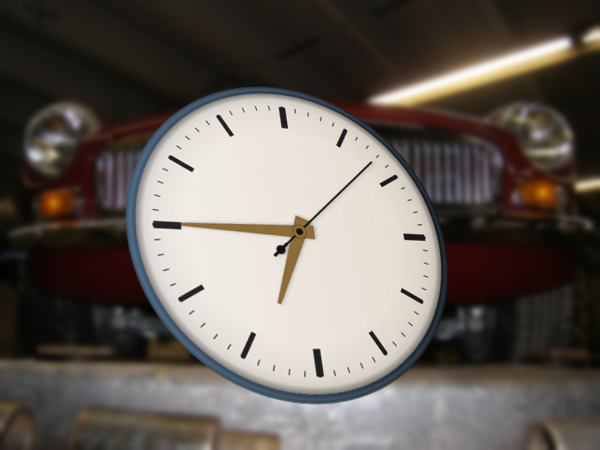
6:45:08
